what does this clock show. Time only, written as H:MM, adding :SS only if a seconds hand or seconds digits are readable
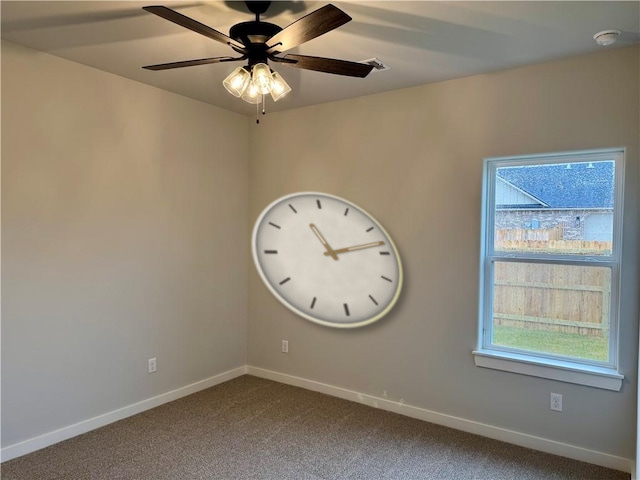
11:13
